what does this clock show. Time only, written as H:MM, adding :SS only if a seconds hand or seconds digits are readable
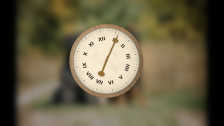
7:06
